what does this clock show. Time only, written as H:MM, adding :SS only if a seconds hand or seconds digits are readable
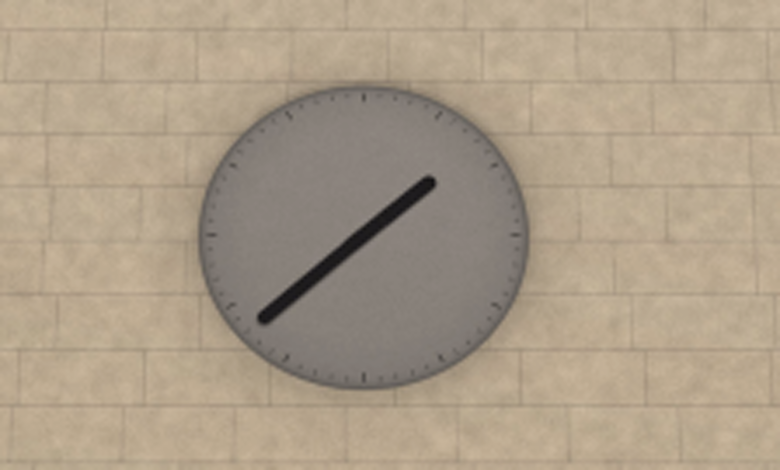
1:38
